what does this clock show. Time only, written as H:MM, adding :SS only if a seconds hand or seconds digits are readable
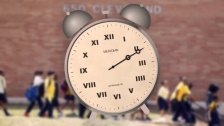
2:11
